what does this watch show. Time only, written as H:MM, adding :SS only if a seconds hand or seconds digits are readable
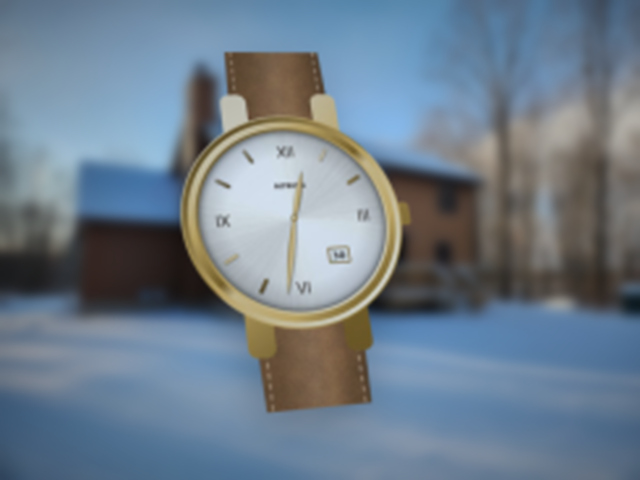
12:32
